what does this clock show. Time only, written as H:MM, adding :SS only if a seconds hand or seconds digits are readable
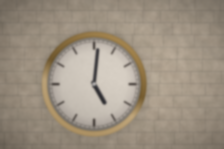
5:01
